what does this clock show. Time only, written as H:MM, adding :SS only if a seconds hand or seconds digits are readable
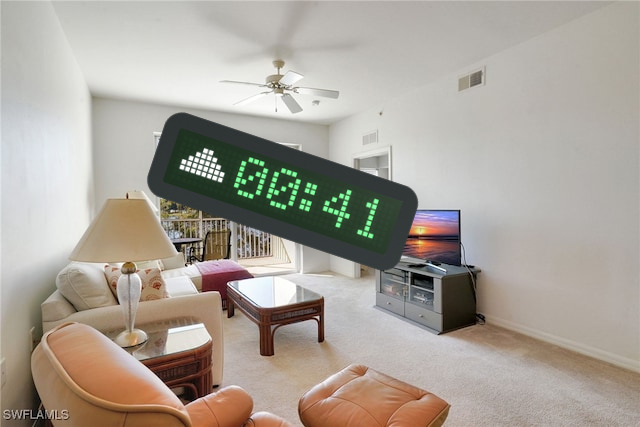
0:41
